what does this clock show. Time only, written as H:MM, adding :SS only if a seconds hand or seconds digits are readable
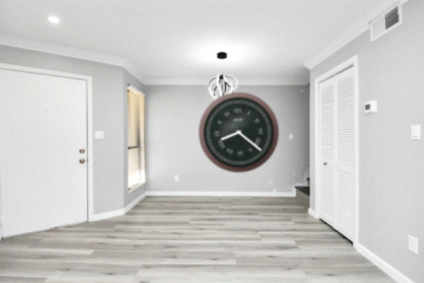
8:22
